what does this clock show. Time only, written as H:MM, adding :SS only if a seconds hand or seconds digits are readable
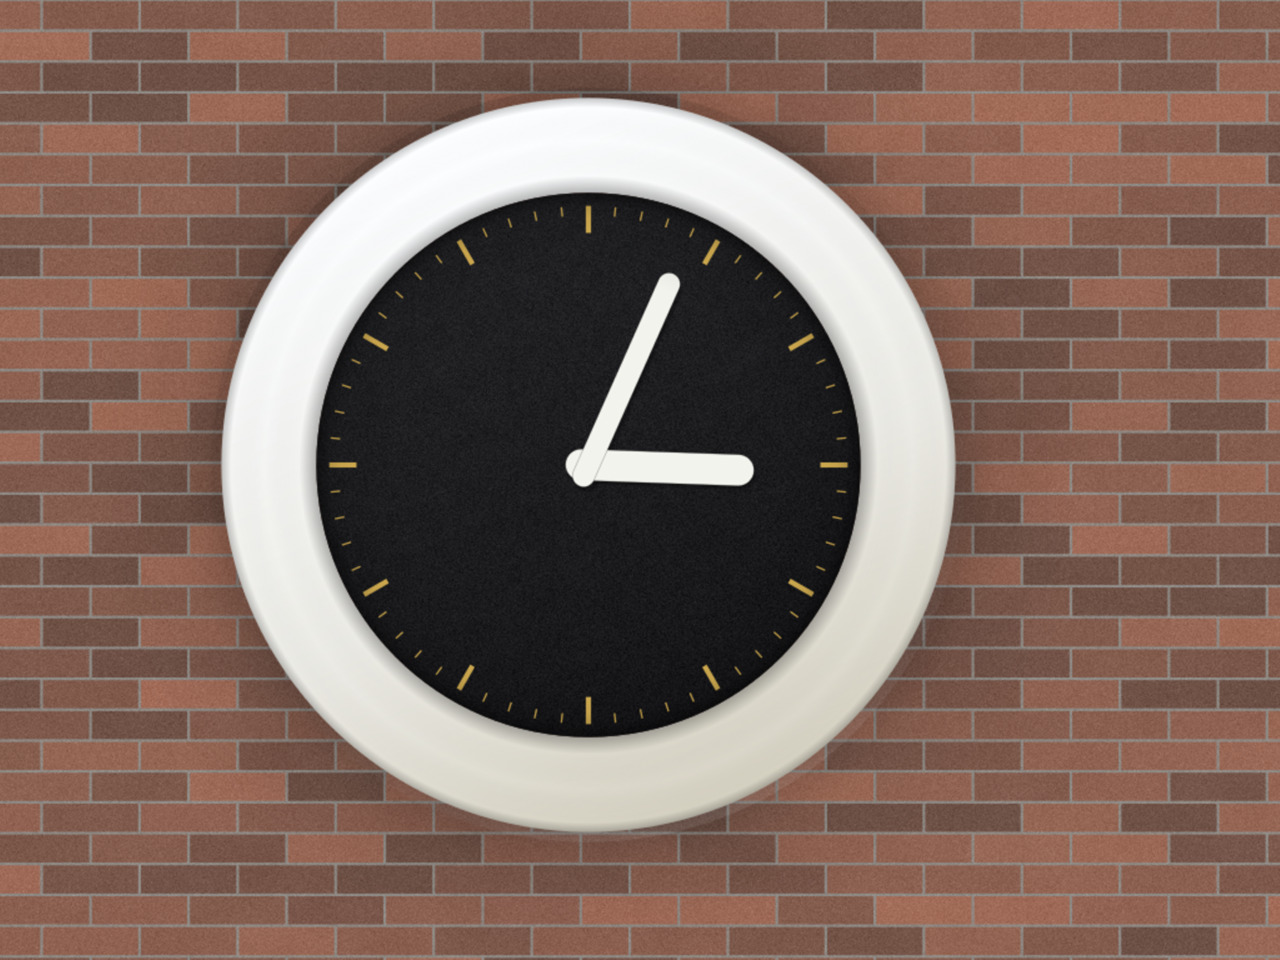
3:04
